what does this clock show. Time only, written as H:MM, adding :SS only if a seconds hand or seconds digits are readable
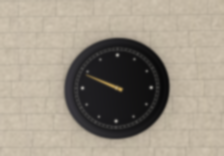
9:49
